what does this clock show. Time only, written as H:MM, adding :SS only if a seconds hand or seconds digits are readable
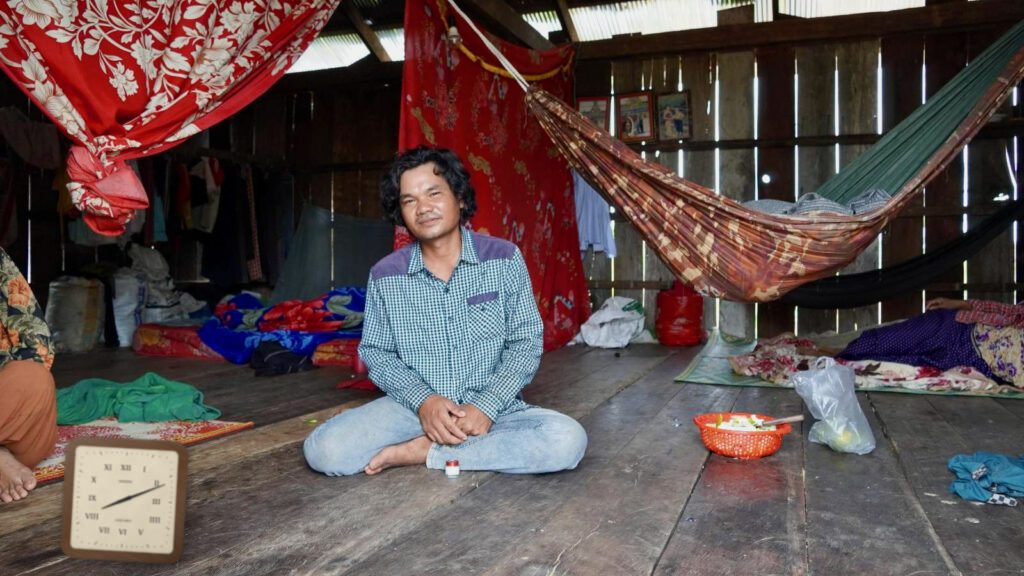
8:11
